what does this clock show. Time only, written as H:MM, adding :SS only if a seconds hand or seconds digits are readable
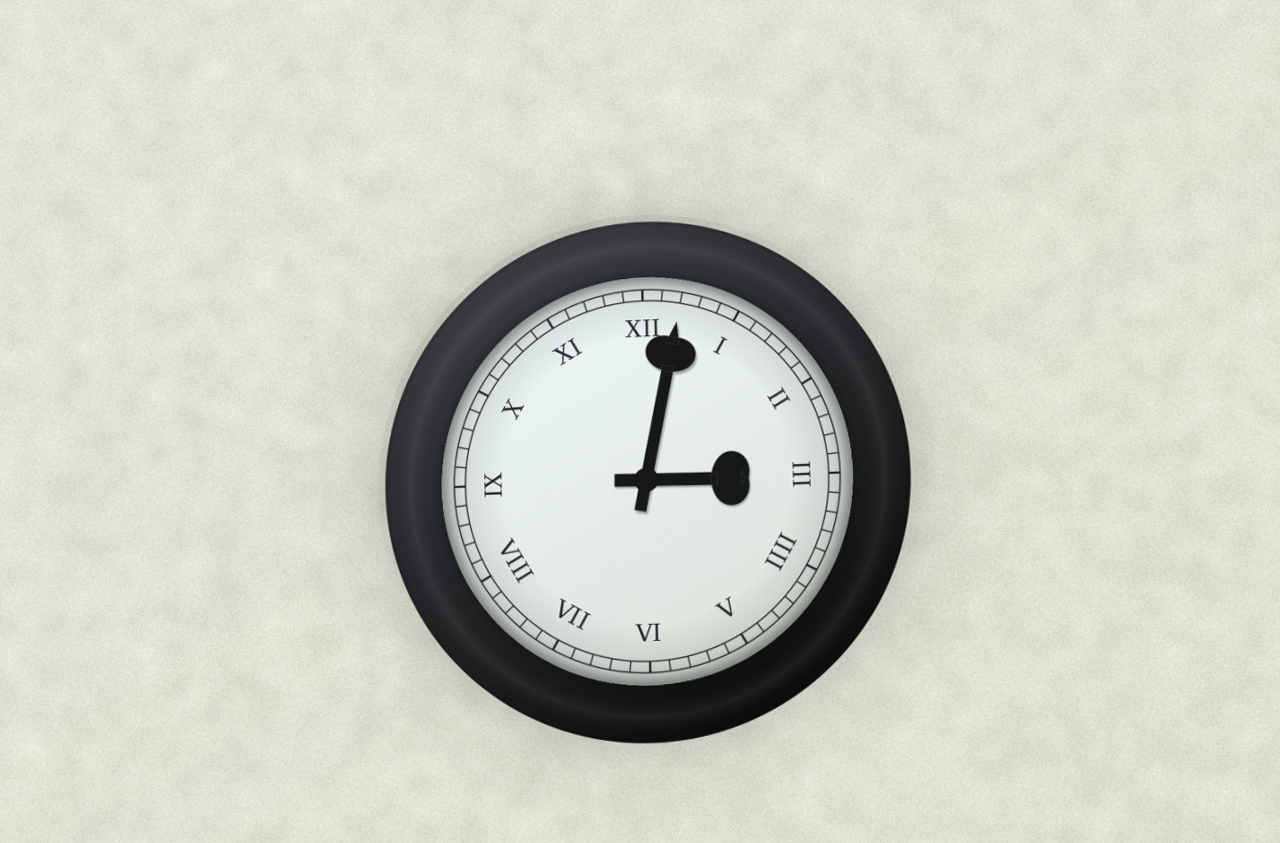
3:02
